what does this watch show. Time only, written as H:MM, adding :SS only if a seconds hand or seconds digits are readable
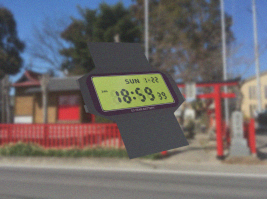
18:59:39
